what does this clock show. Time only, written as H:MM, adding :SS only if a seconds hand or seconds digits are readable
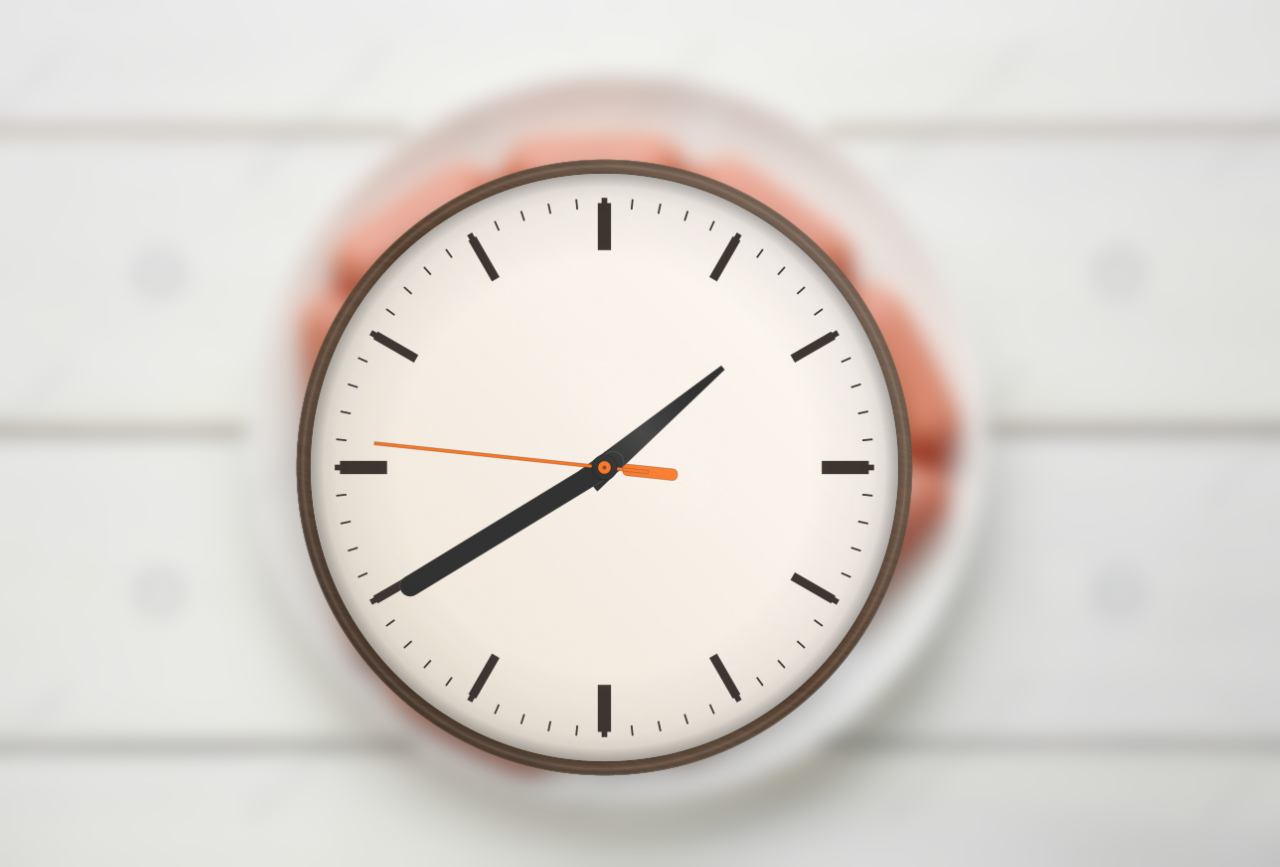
1:39:46
